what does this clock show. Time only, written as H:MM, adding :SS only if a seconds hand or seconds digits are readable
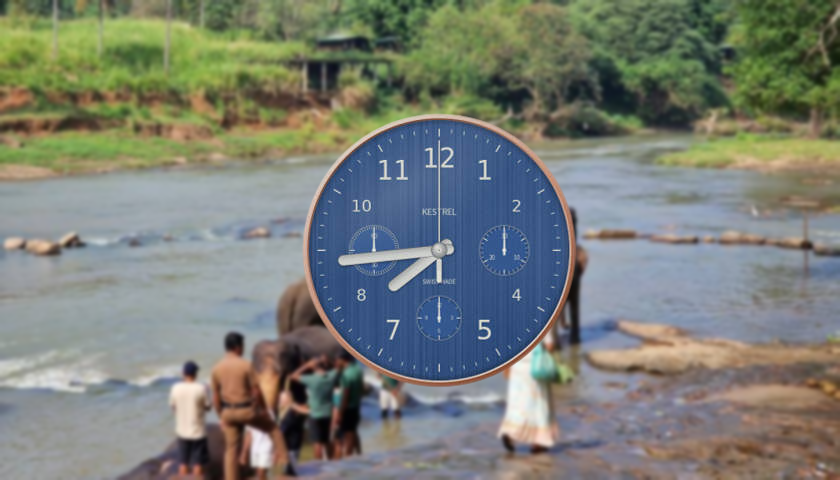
7:44
